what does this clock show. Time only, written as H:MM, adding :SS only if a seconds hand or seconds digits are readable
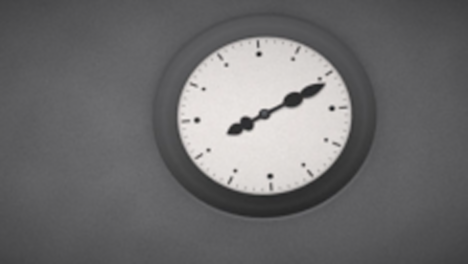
8:11
